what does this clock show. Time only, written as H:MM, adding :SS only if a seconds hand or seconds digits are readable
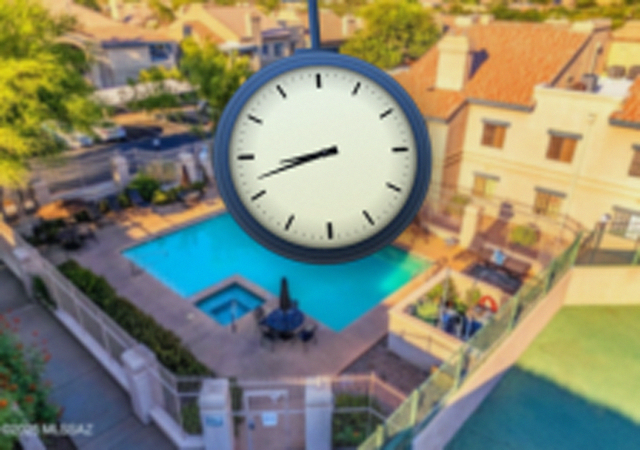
8:42
